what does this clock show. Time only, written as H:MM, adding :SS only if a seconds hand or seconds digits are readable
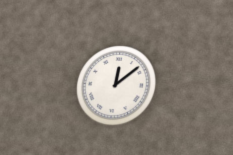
12:08
